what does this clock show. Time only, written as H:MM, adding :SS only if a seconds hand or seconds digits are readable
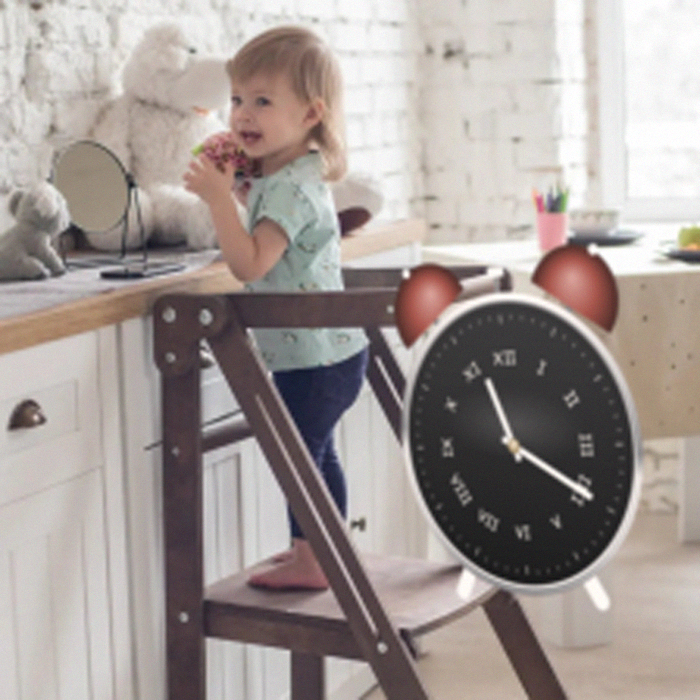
11:20
